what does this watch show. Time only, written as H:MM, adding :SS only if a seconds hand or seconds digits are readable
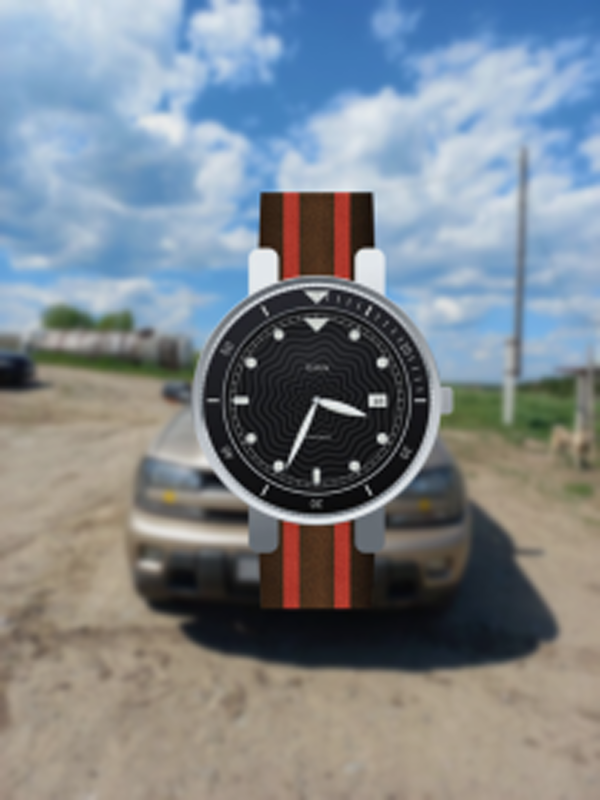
3:34
